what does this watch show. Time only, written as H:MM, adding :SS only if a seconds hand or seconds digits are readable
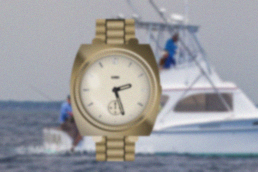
2:27
